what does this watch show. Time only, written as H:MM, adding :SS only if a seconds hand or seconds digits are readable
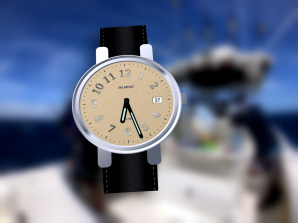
6:27
